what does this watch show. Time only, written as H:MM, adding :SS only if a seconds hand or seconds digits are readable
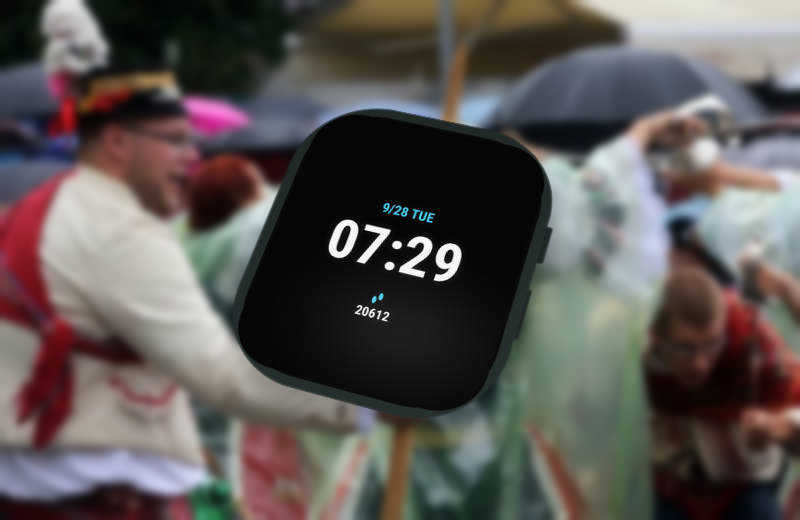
7:29
